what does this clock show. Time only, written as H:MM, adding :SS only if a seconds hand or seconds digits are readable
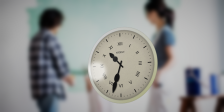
10:33
